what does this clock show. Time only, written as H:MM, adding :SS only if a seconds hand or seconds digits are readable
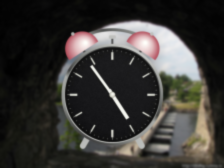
4:54
